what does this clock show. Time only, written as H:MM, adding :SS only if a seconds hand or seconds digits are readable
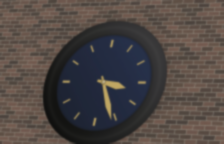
3:26
